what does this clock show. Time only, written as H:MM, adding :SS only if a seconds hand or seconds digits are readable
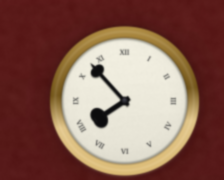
7:53
